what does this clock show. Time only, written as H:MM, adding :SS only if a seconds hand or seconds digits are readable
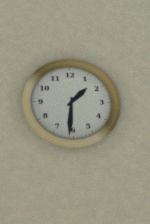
1:31
